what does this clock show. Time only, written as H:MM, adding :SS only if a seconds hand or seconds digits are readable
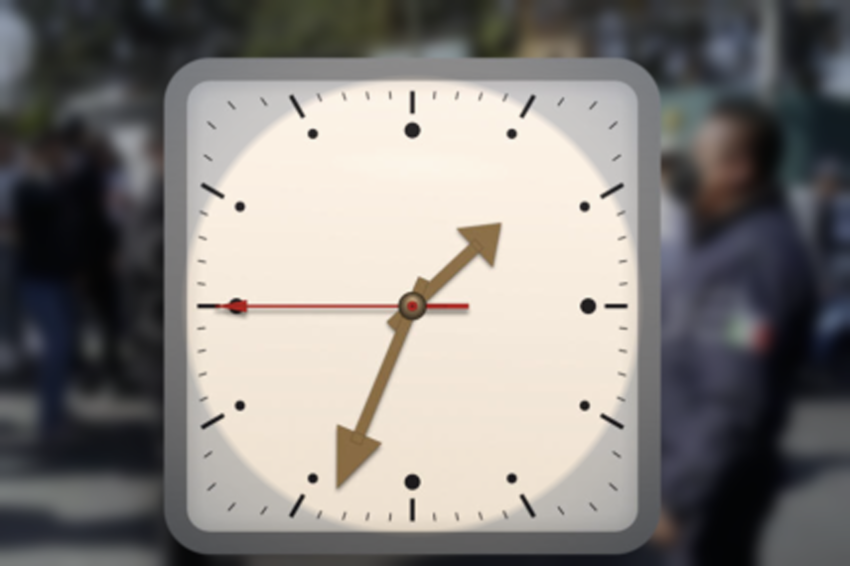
1:33:45
